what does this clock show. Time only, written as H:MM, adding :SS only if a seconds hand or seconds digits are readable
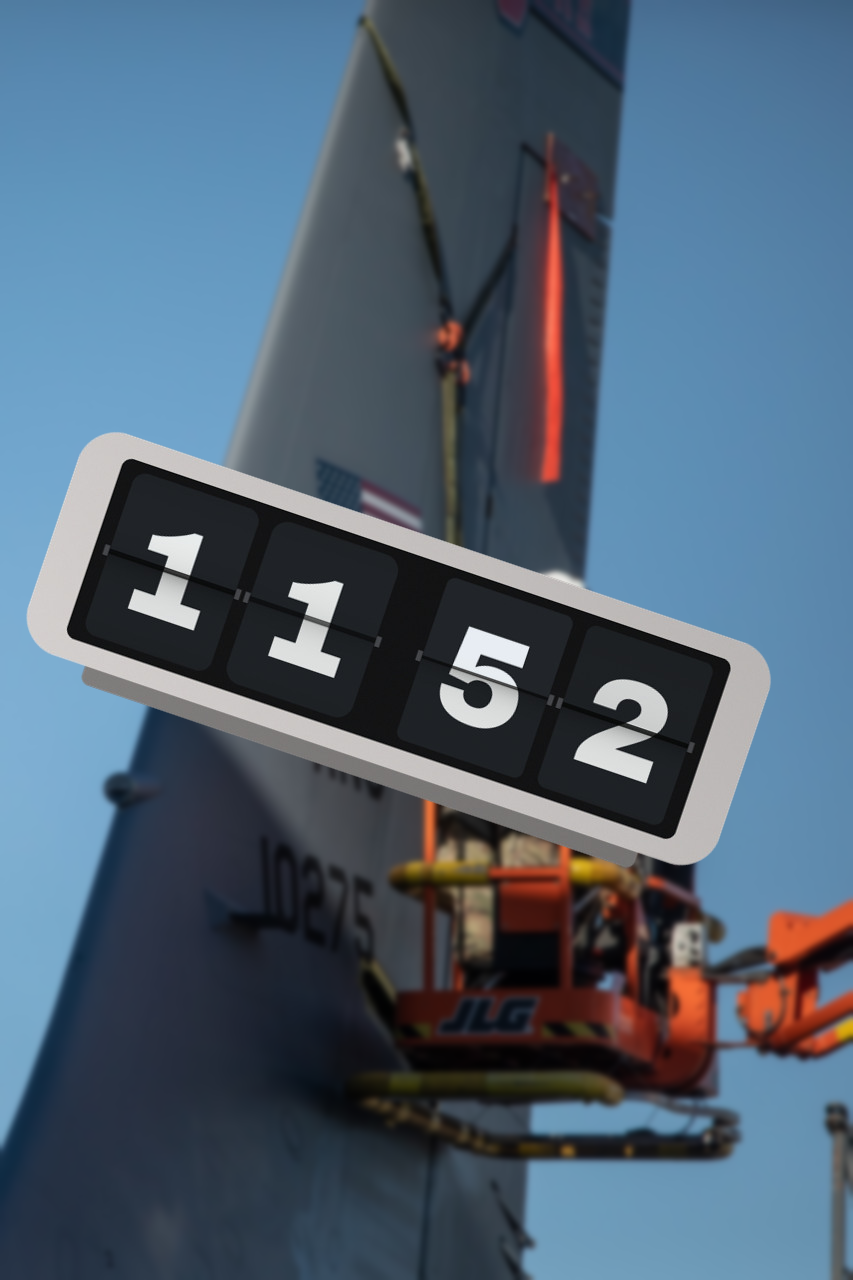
11:52
